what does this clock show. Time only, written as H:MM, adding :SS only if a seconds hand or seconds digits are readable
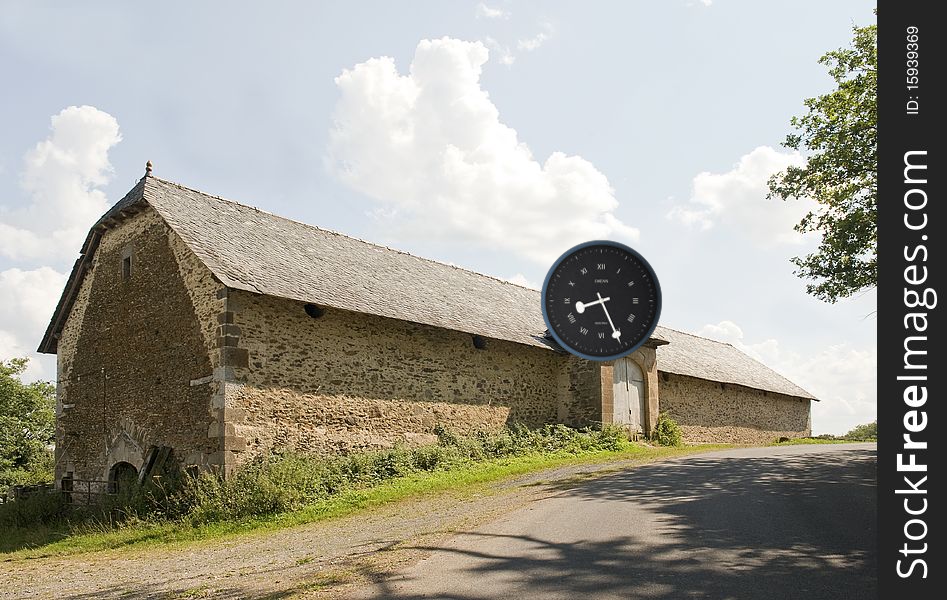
8:26
